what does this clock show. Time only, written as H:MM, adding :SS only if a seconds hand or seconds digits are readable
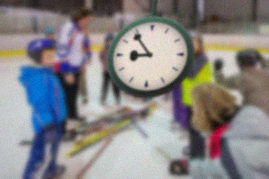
8:54
